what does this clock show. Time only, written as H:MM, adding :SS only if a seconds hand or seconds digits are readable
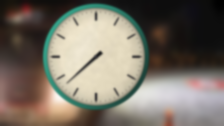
7:38
